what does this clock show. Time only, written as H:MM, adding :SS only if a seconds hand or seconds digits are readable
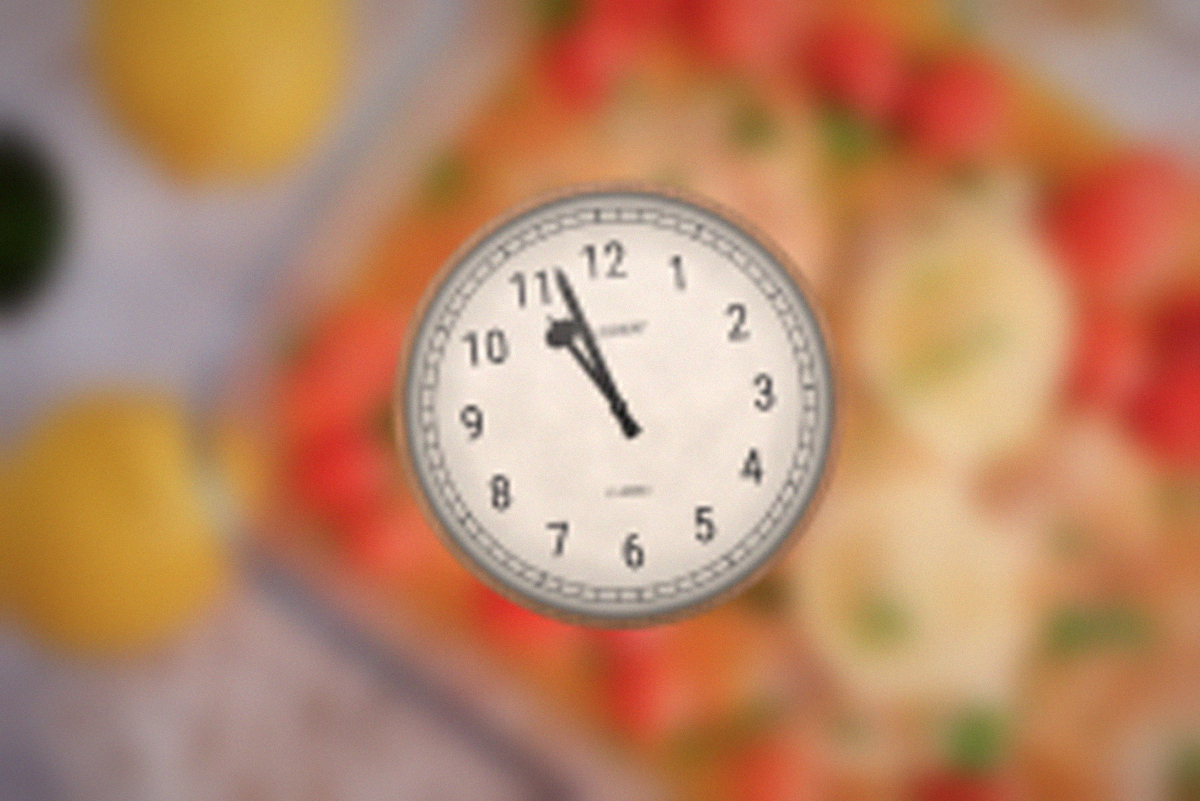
10:57
